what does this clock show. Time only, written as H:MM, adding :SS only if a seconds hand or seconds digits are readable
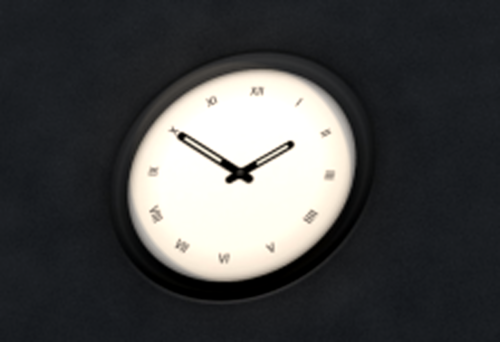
1:50
